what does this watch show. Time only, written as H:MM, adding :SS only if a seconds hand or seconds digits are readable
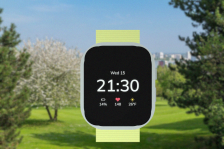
21:30
